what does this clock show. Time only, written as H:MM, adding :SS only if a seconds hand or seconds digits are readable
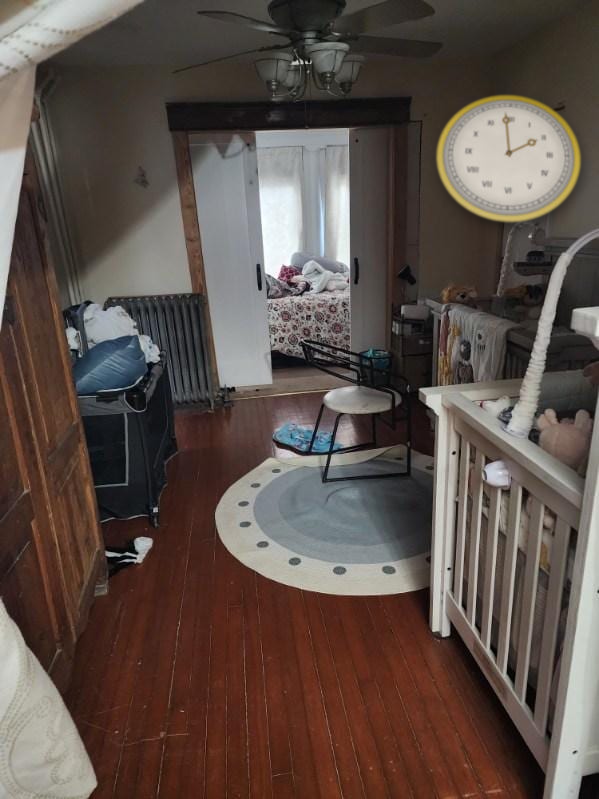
1:59
